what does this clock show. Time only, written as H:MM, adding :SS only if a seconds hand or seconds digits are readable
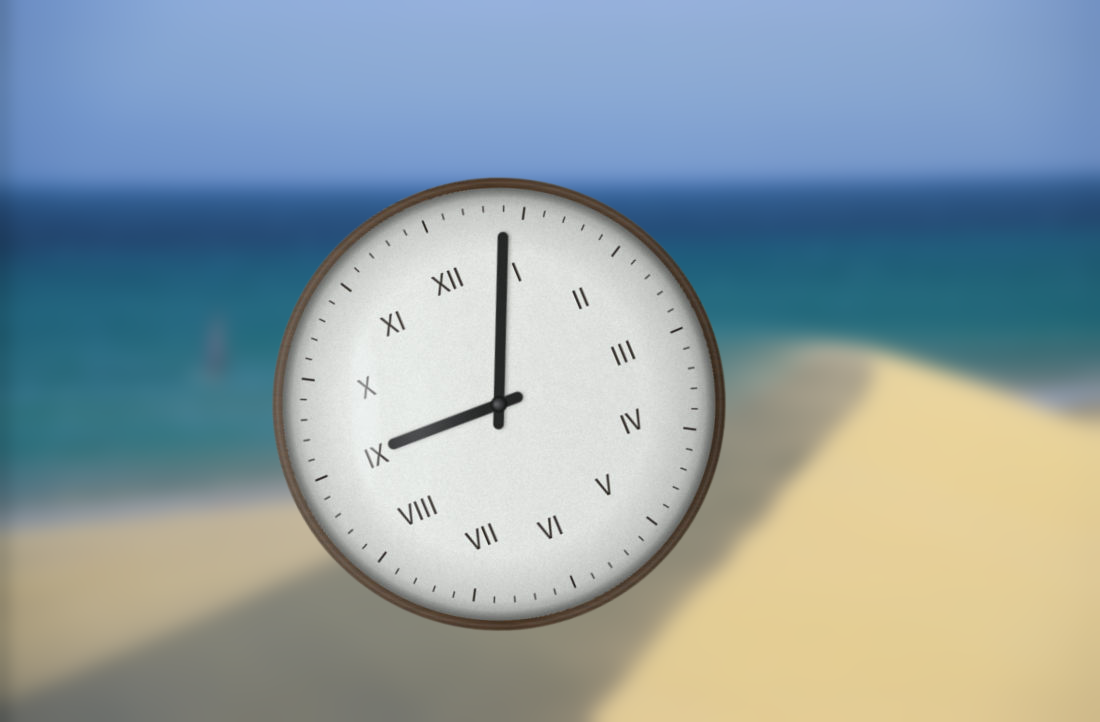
9:04
